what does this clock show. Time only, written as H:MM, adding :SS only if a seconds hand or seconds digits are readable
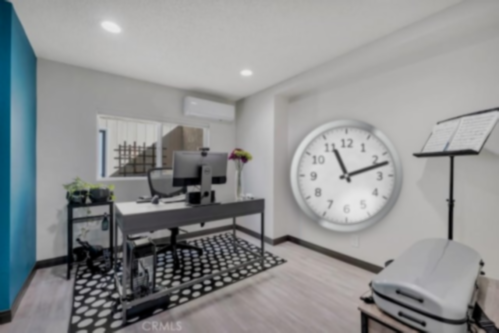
11:12
